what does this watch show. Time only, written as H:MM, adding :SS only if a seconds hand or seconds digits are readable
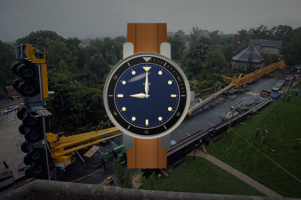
9:00
